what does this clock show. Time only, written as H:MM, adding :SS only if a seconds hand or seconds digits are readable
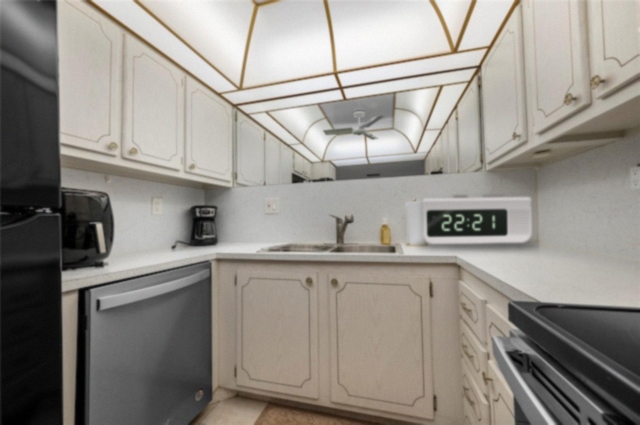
22:21
